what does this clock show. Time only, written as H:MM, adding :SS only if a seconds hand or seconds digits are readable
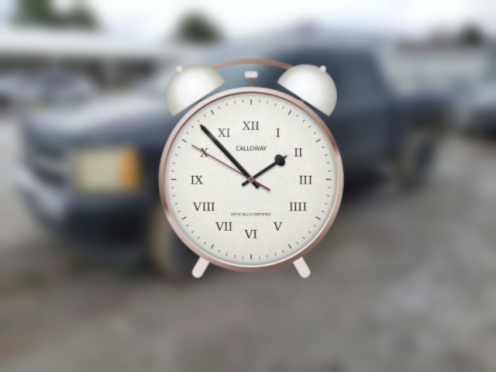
1:52:50
